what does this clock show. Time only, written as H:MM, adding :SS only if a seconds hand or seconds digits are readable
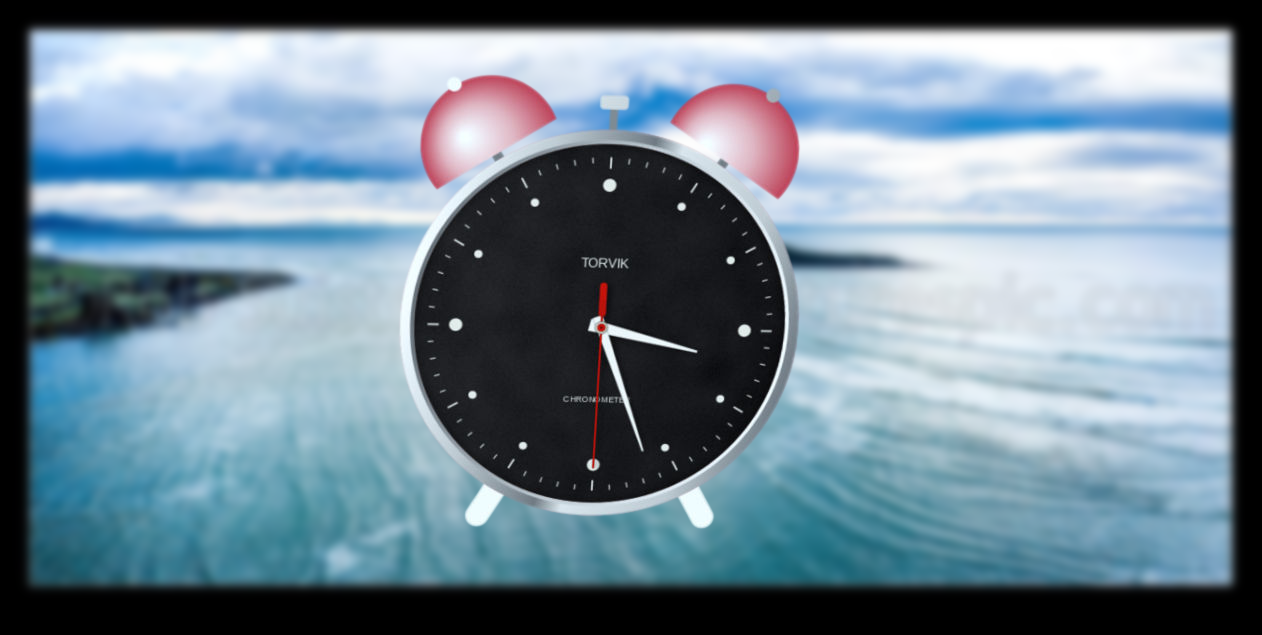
3:26:30
